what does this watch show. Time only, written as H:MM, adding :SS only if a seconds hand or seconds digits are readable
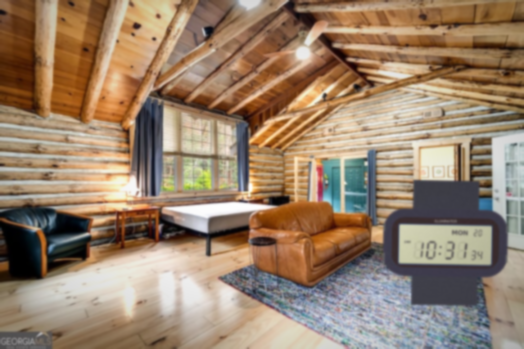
10:31
